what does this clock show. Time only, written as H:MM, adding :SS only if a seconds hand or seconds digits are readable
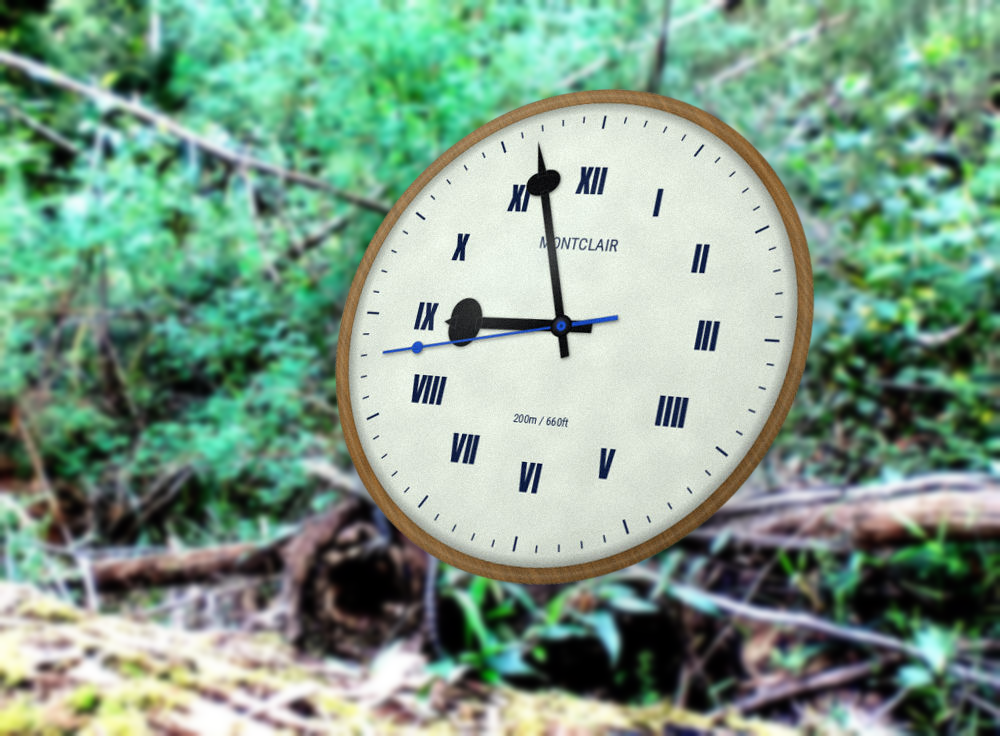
8:56:43
